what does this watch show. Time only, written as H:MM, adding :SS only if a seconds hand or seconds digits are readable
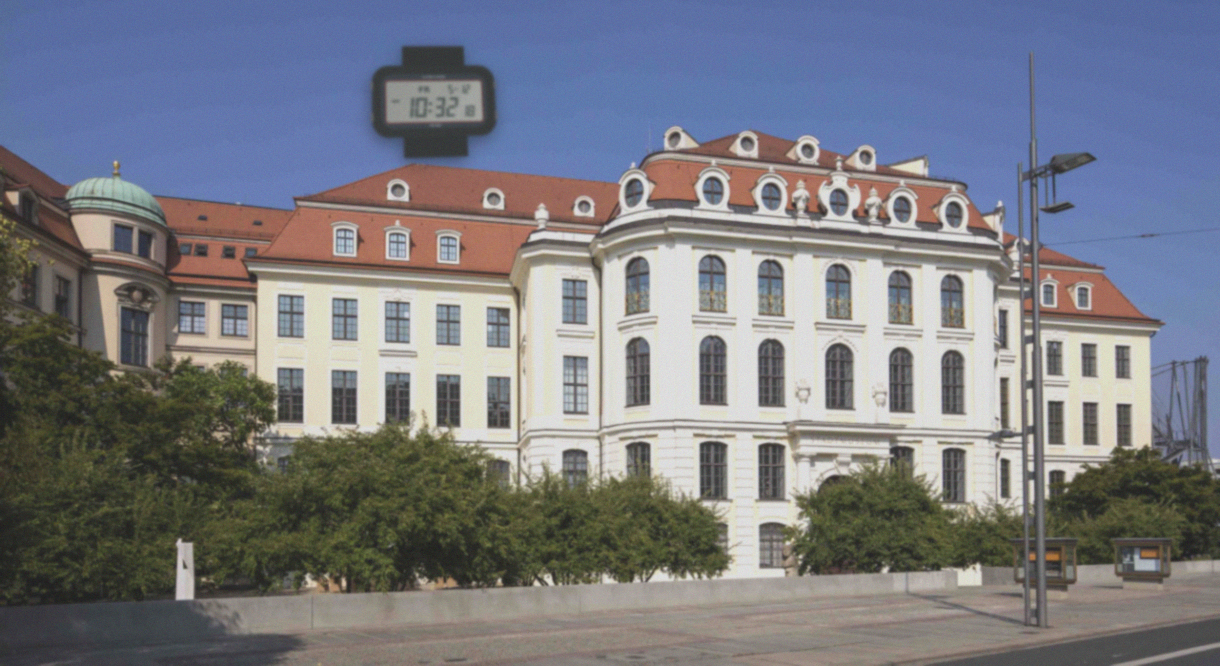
10:32
